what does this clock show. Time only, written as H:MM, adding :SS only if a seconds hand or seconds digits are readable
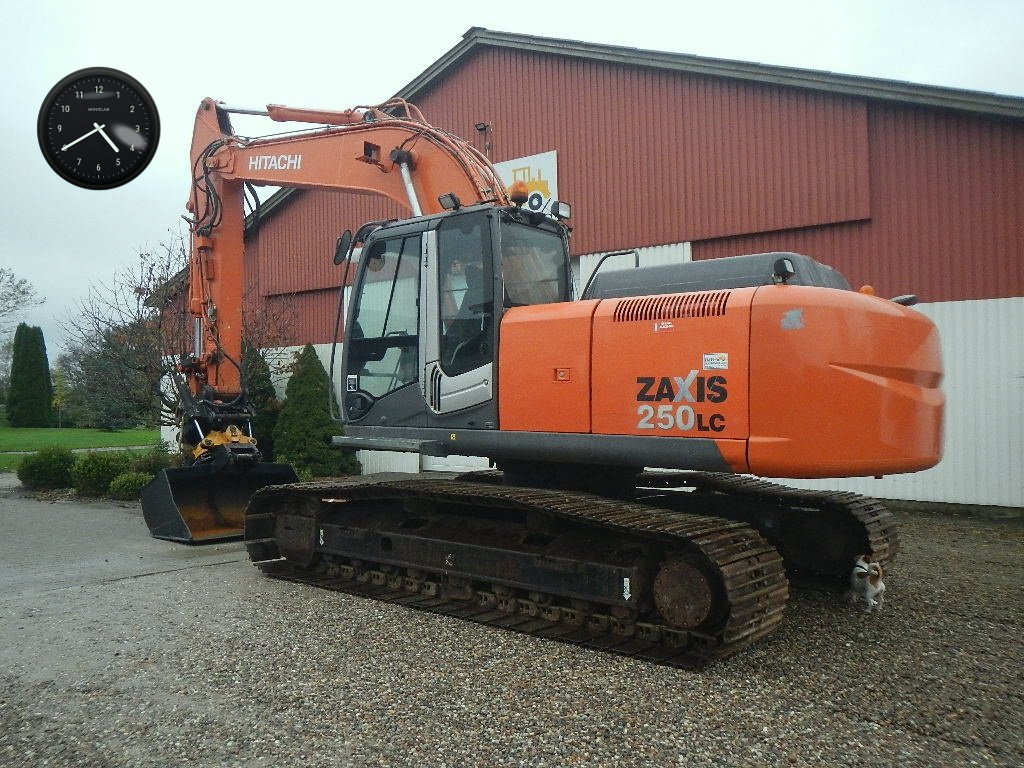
4:40
